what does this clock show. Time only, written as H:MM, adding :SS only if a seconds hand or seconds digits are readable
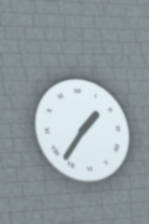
1:37
